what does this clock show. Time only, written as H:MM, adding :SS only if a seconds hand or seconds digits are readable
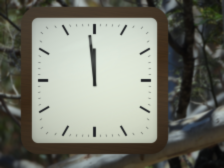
11:59
